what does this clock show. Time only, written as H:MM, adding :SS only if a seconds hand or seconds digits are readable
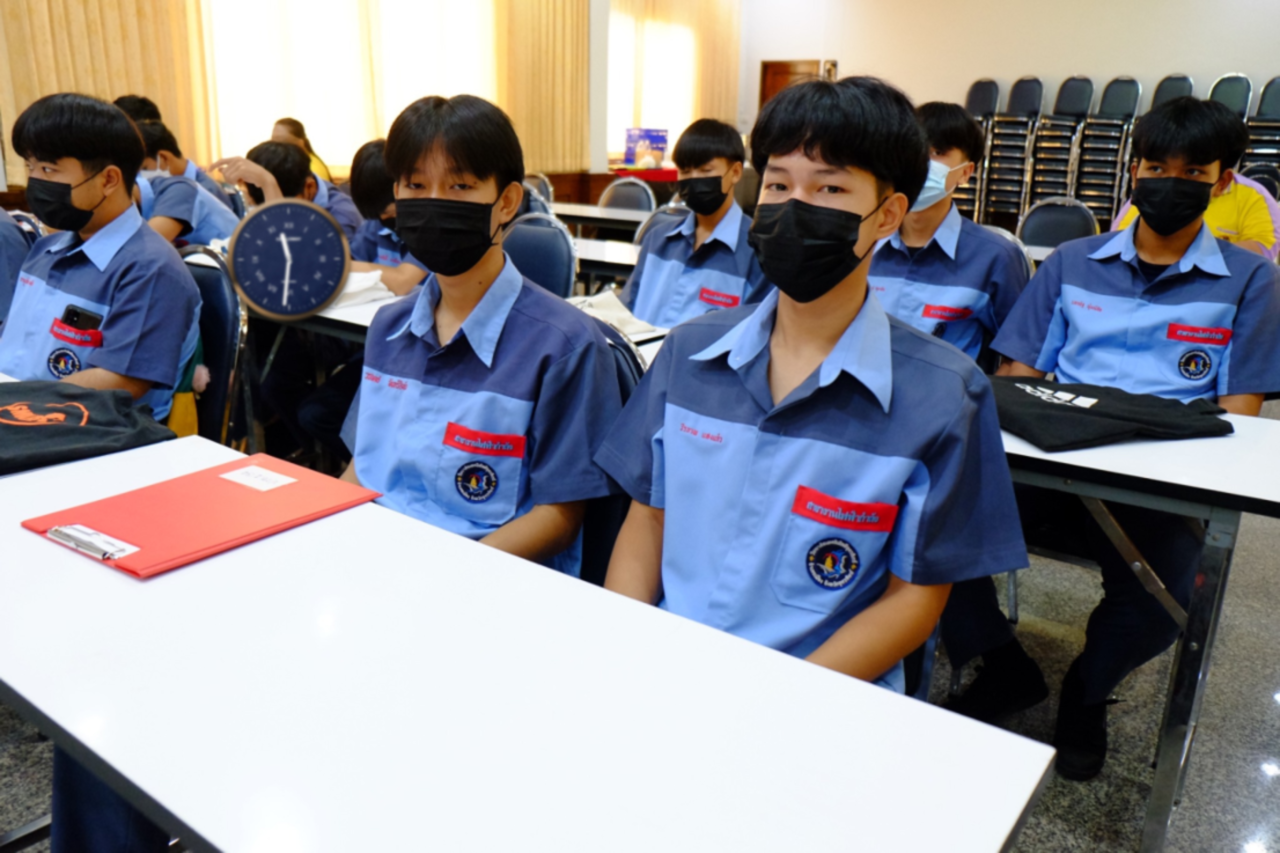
11:31
